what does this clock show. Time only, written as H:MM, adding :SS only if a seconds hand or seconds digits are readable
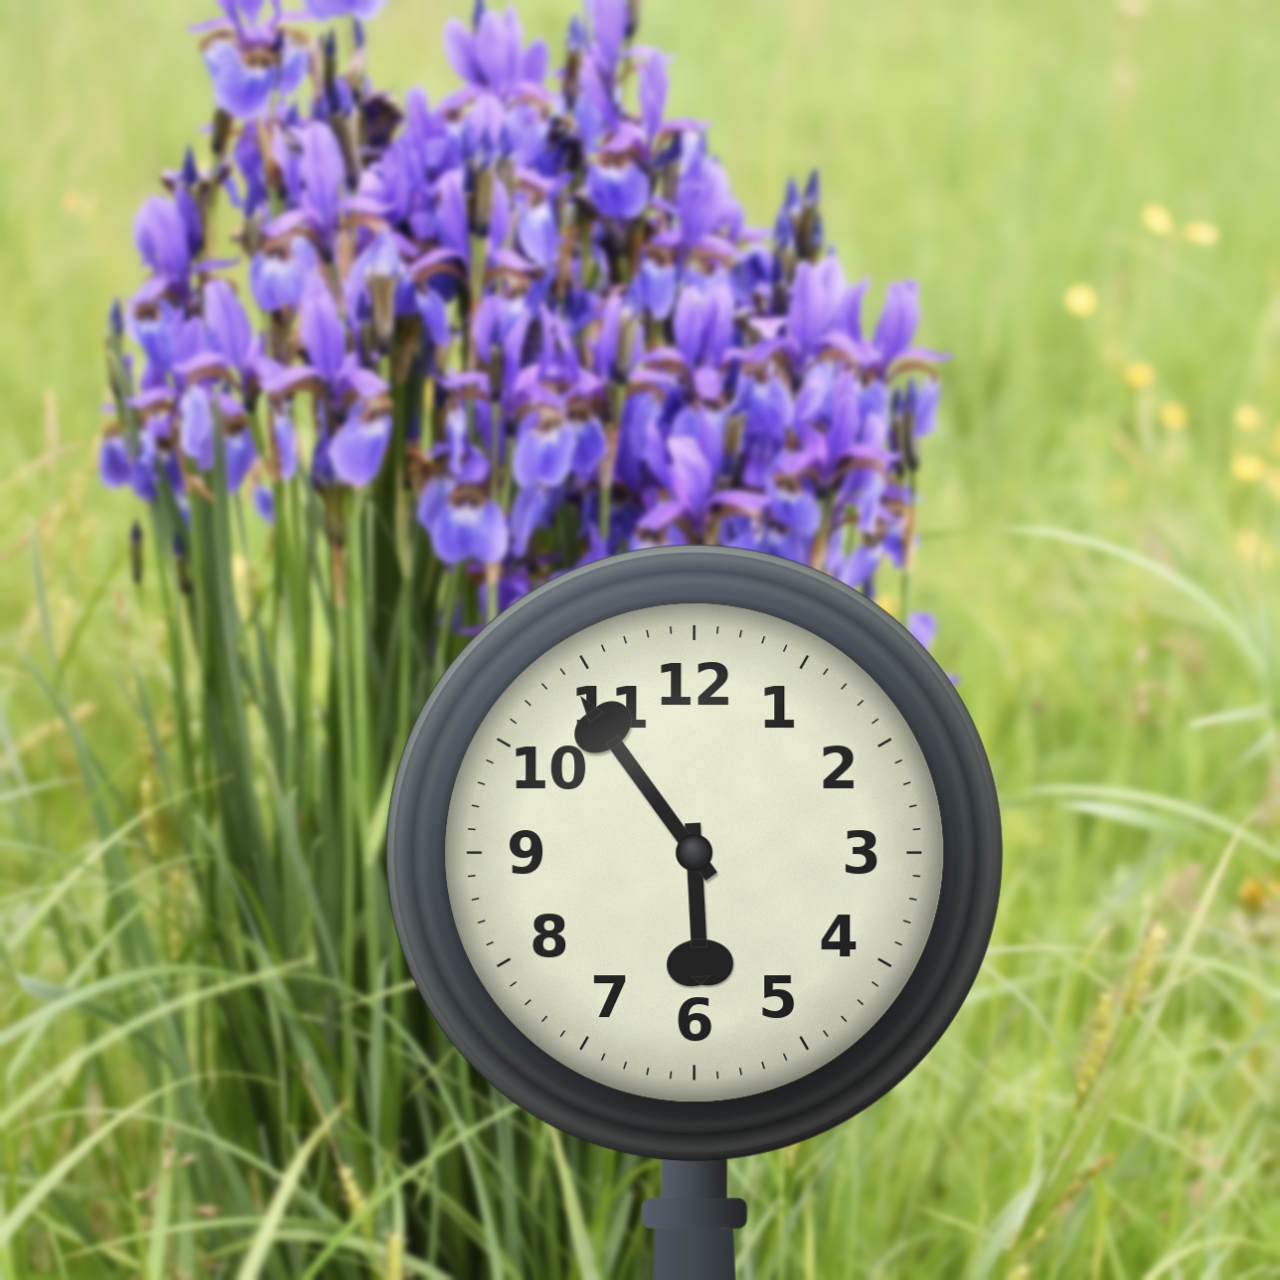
5:54
